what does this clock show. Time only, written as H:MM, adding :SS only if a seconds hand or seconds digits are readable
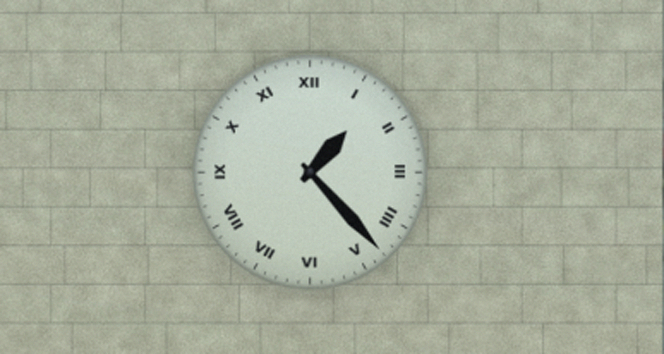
1:23
